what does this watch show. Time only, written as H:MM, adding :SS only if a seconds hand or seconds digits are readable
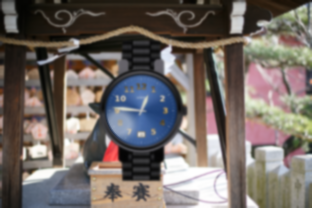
12:46
